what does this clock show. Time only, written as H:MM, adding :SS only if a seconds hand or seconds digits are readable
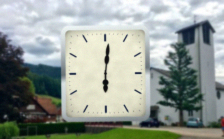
6:01
